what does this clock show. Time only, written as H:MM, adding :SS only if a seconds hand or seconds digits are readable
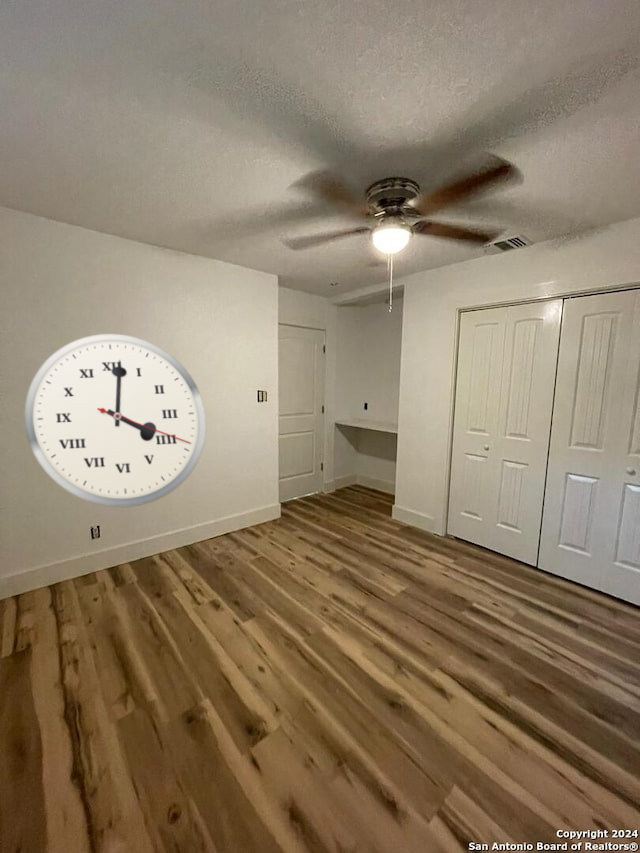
4:01:19
